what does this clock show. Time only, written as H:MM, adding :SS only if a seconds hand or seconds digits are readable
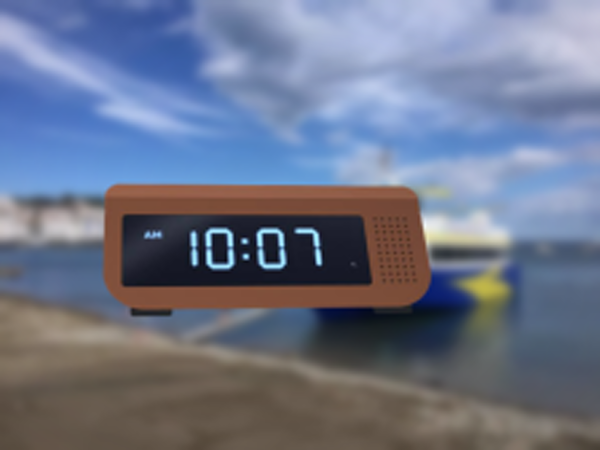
10:07
